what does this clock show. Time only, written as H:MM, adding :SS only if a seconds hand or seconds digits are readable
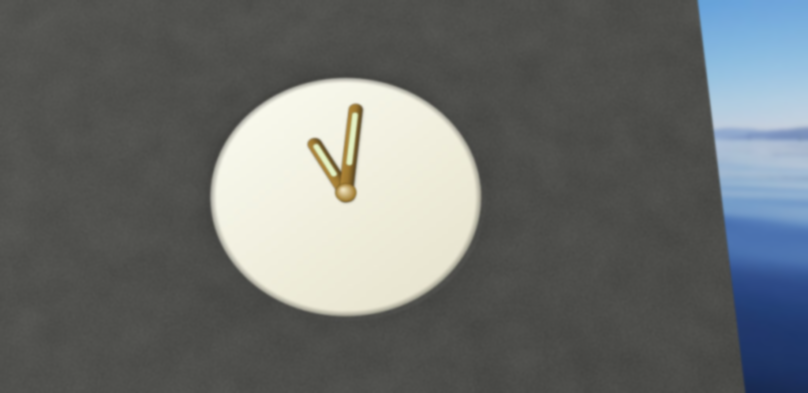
11:01
